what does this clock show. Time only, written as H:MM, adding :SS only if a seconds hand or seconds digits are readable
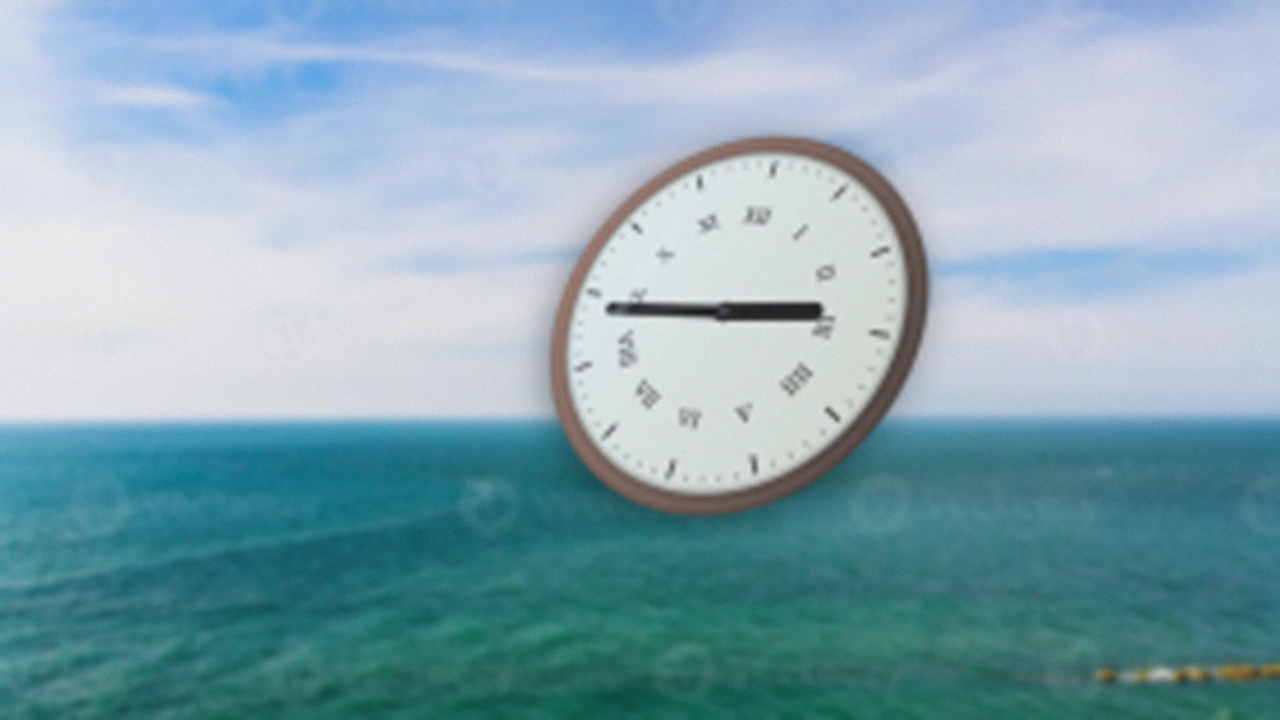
2:44
